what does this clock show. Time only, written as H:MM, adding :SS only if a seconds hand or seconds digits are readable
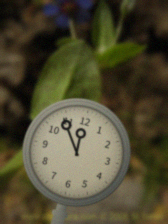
11:54
